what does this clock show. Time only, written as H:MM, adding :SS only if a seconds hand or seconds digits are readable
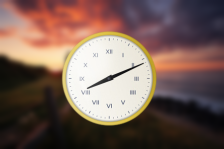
8:11
